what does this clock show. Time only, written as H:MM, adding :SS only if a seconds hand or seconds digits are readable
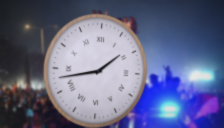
1:43
